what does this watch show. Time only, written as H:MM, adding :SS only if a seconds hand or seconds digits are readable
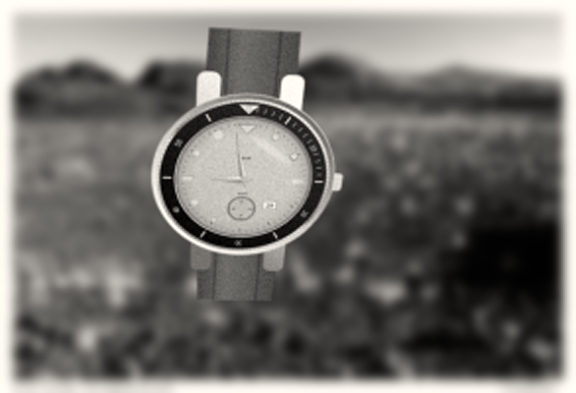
8:58
